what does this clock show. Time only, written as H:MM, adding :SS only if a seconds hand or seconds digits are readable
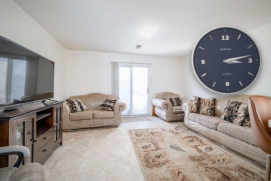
3:13
